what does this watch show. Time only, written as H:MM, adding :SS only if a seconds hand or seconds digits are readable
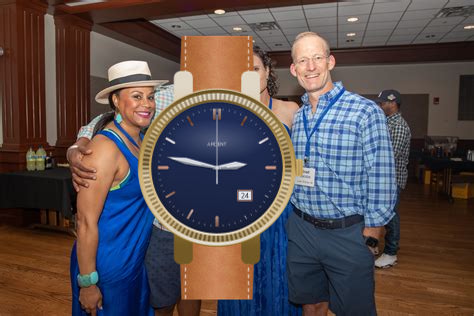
2:47:00
